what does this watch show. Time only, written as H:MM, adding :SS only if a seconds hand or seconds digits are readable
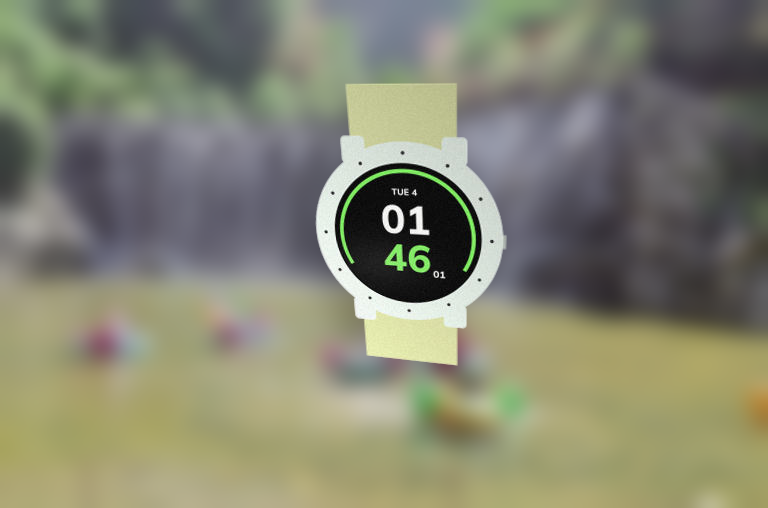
1:46:01
